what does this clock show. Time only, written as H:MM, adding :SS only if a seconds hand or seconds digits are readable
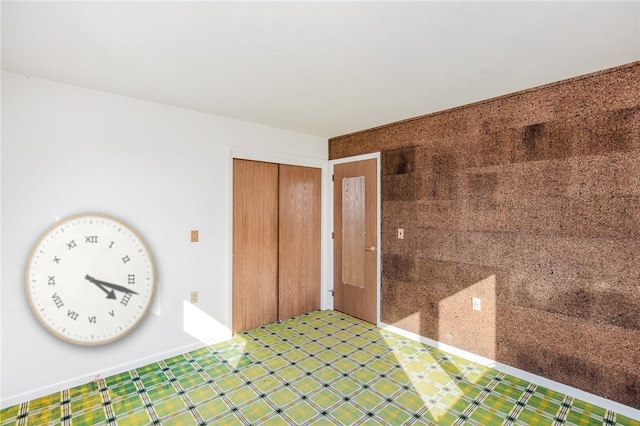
4:18
